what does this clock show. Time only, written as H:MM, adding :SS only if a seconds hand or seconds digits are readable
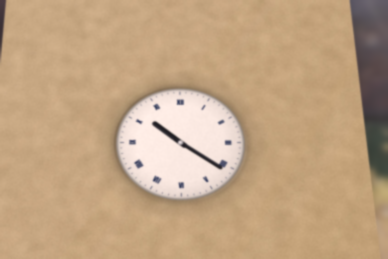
10:21
